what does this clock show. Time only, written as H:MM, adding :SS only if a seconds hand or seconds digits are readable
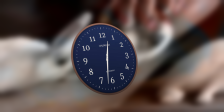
12:32
